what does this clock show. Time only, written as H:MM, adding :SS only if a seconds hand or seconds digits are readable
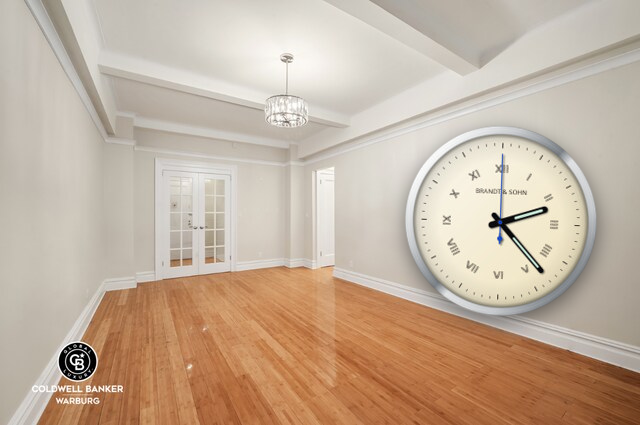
2:23:00
